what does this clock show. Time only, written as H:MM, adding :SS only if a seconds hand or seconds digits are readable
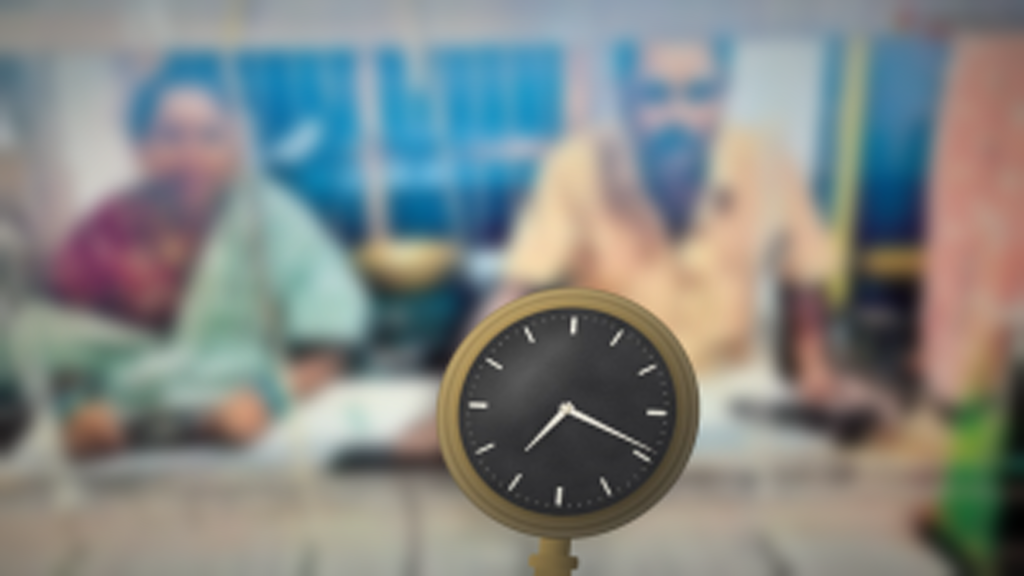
7:19
